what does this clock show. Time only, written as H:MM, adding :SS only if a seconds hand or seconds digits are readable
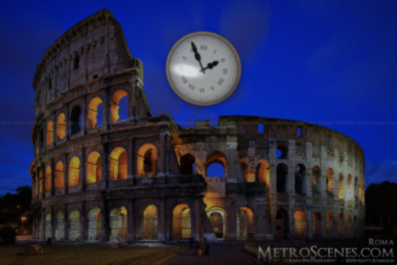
1:56
